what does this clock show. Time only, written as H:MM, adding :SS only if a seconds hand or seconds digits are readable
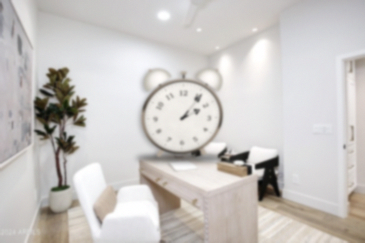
2:06
